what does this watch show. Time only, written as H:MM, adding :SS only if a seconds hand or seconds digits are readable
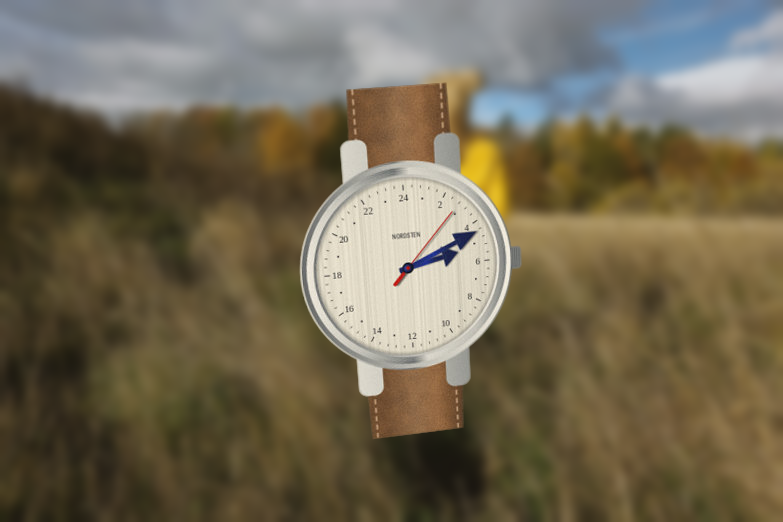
5:11:07
